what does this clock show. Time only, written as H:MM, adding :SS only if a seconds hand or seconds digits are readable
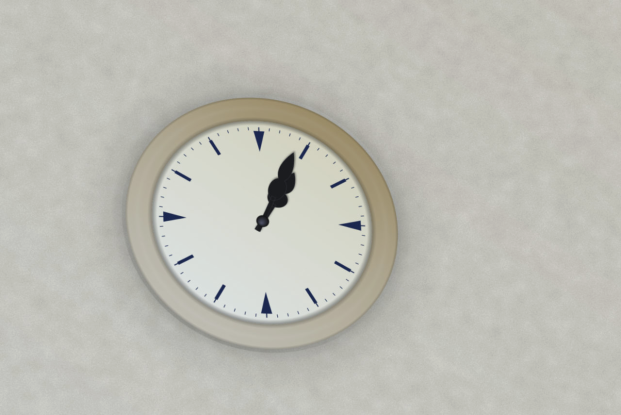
1:04
